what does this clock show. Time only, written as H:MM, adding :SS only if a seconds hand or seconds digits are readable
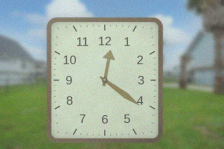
12:21
